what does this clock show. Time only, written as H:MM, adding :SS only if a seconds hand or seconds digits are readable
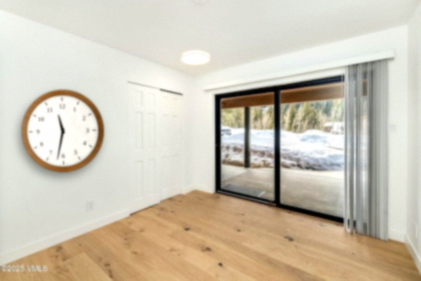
11:32
